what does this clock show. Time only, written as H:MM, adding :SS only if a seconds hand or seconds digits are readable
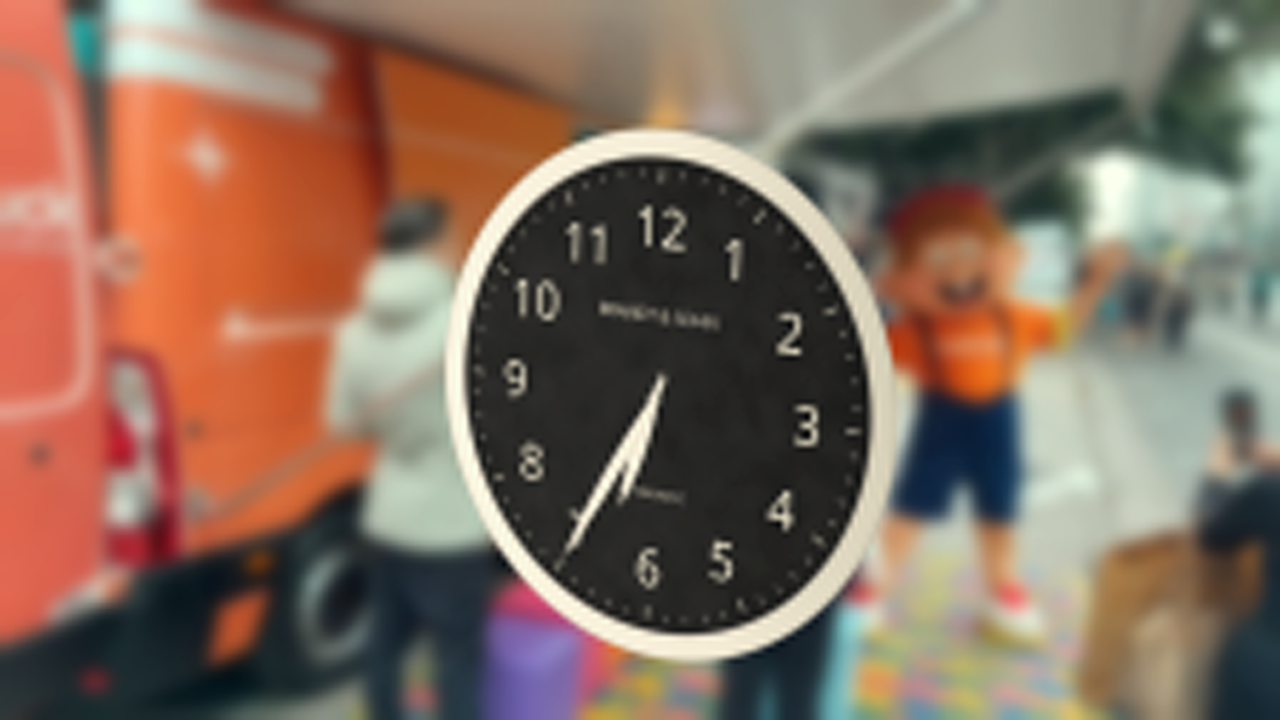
6:35
